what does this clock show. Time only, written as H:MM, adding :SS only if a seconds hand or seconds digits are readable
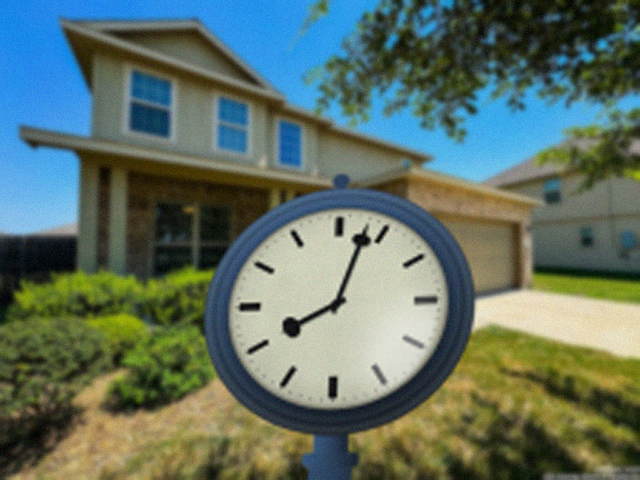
8:03
